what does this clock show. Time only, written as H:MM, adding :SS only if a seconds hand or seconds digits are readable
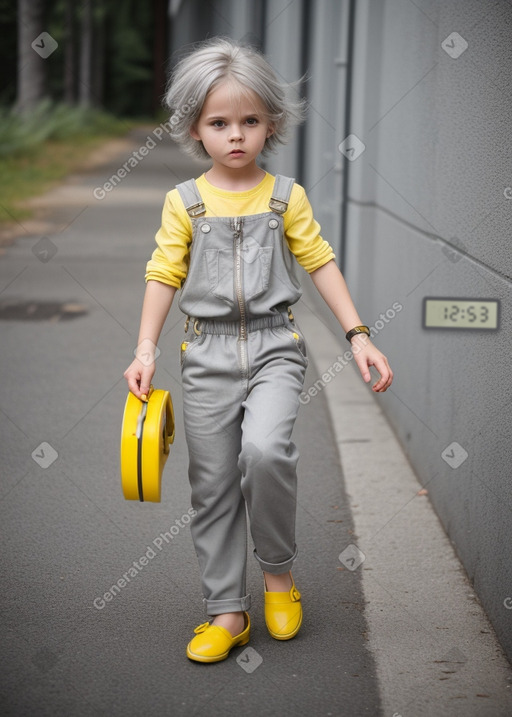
12:53
